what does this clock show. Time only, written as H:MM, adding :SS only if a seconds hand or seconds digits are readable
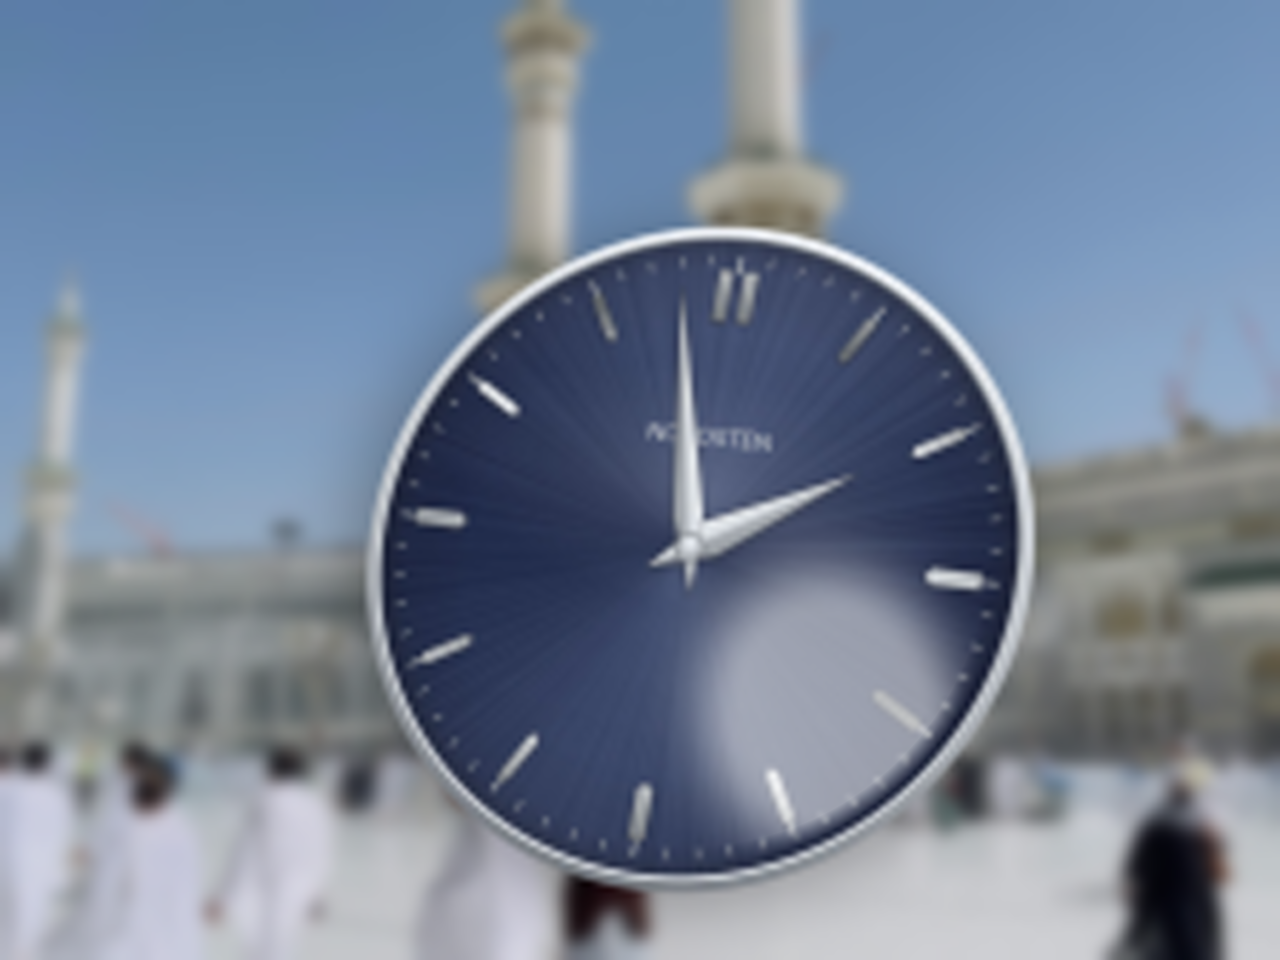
1:58
